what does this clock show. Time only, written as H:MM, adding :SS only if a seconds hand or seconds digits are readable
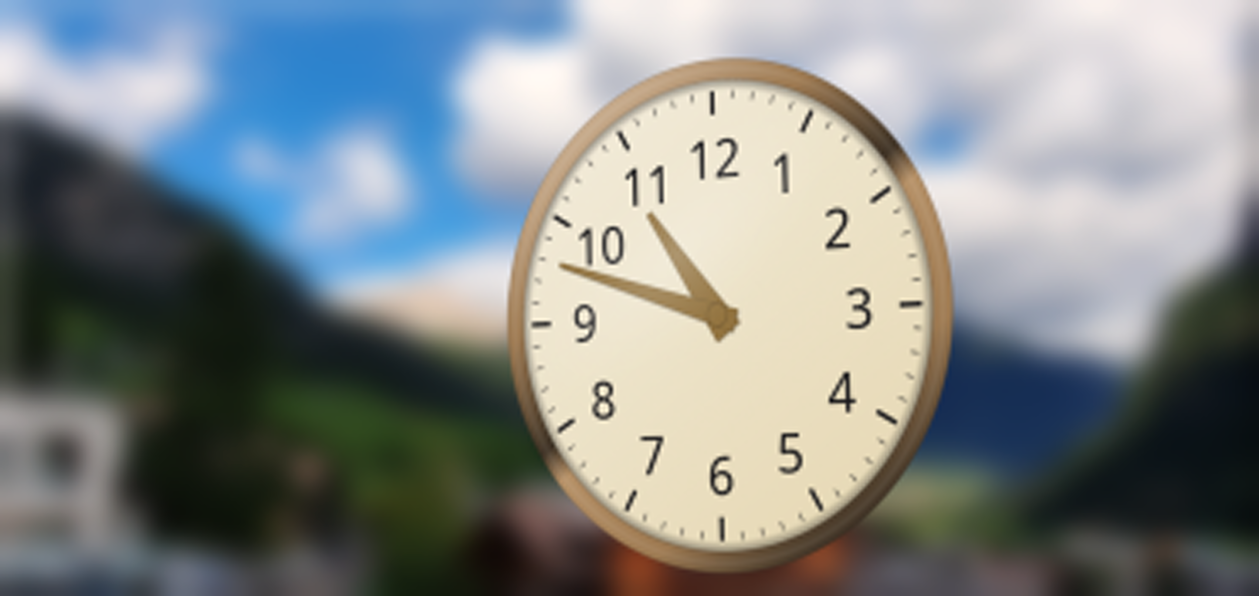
10:48
